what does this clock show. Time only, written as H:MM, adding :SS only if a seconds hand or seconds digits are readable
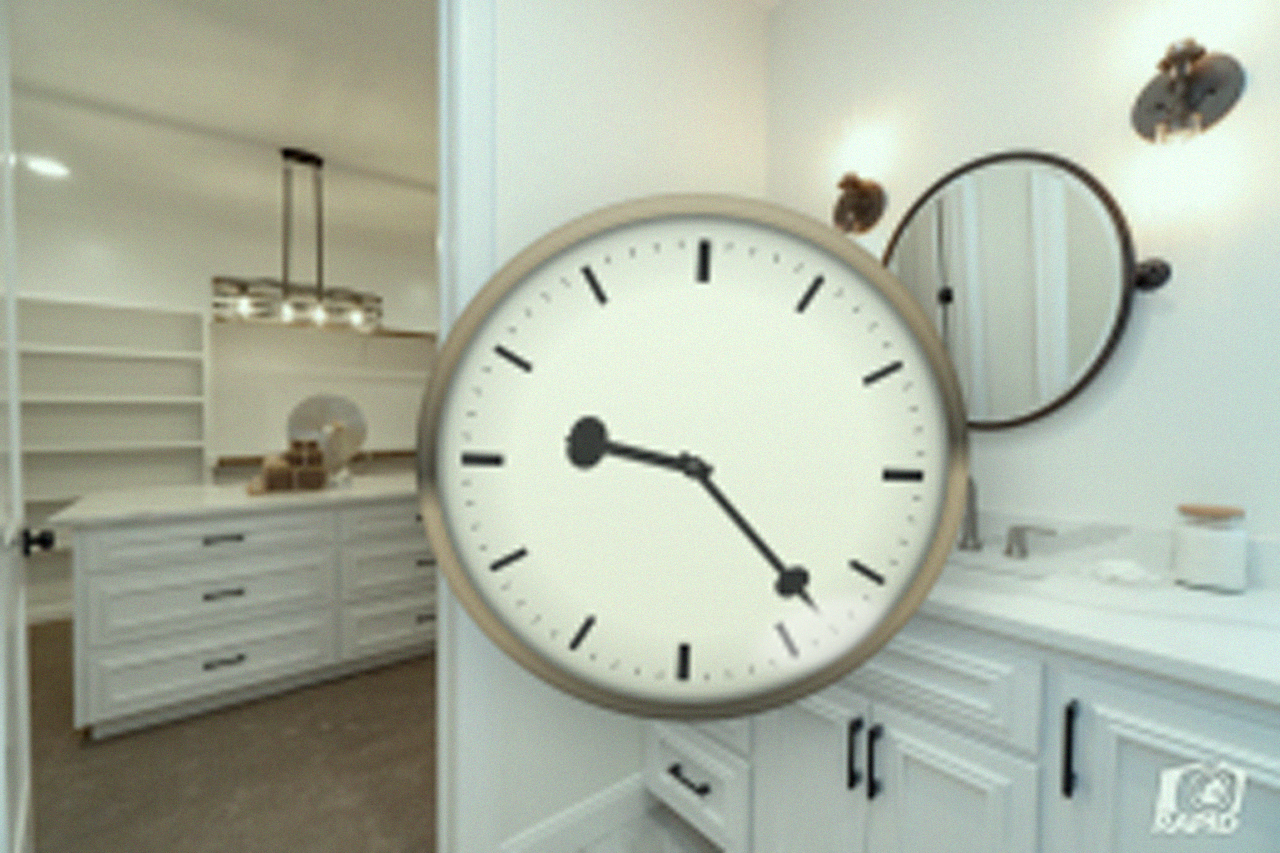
9:23
